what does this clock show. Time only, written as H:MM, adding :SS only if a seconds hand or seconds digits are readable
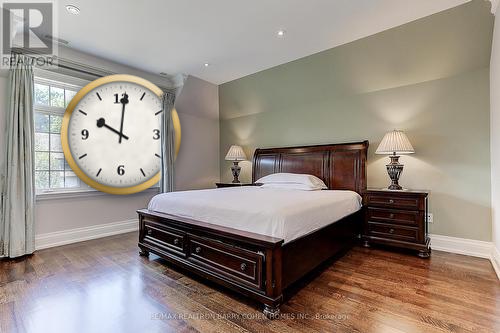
10:01
